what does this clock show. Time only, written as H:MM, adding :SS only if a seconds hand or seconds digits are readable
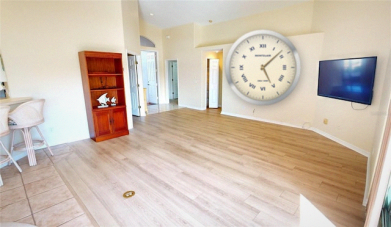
5:08
